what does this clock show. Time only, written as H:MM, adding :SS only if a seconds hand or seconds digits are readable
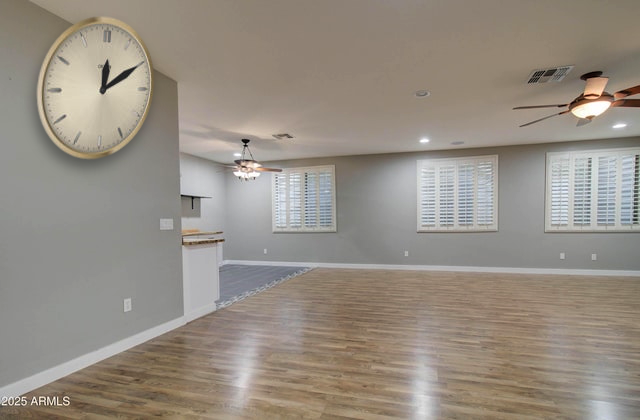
12:10
